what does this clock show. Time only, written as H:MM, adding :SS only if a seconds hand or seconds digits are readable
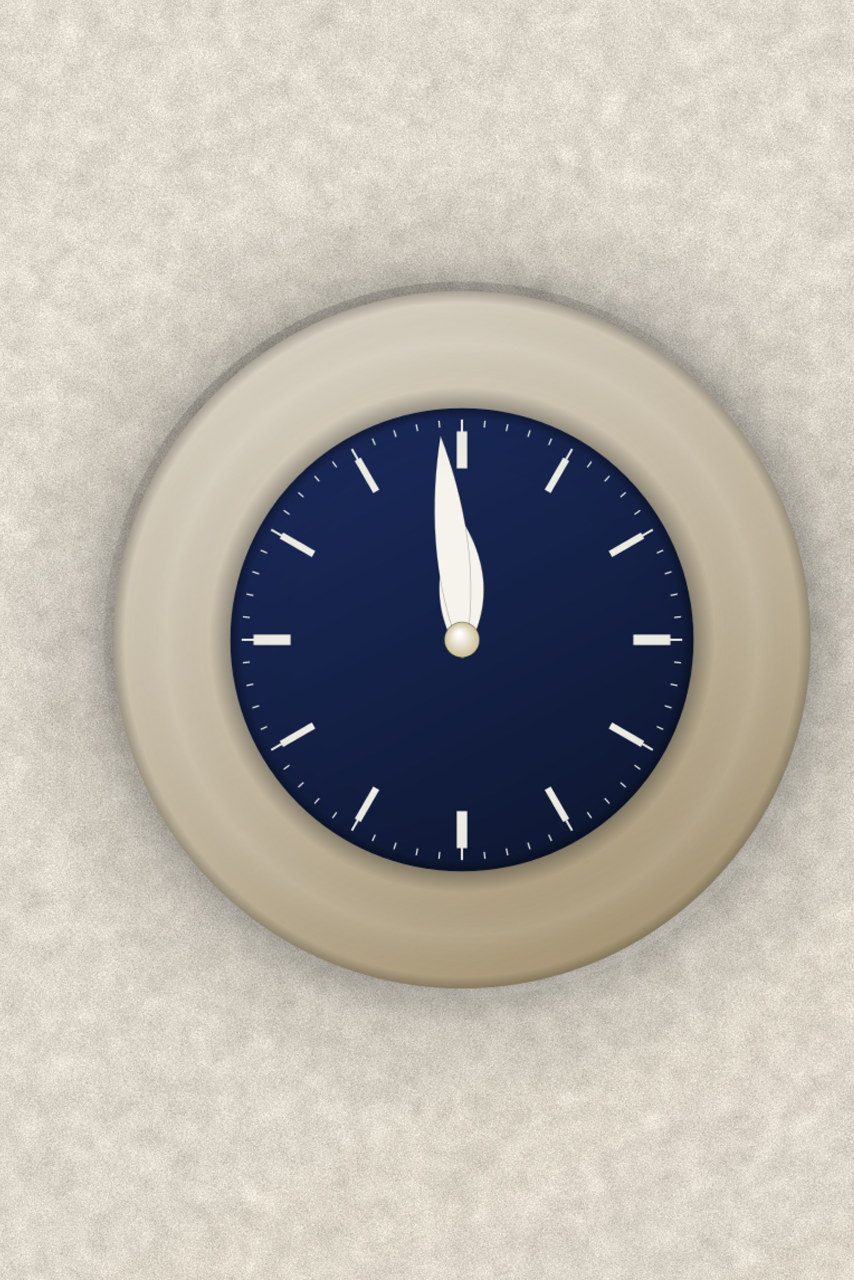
11:59
